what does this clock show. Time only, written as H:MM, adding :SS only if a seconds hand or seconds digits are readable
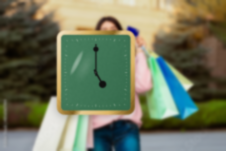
5:00
